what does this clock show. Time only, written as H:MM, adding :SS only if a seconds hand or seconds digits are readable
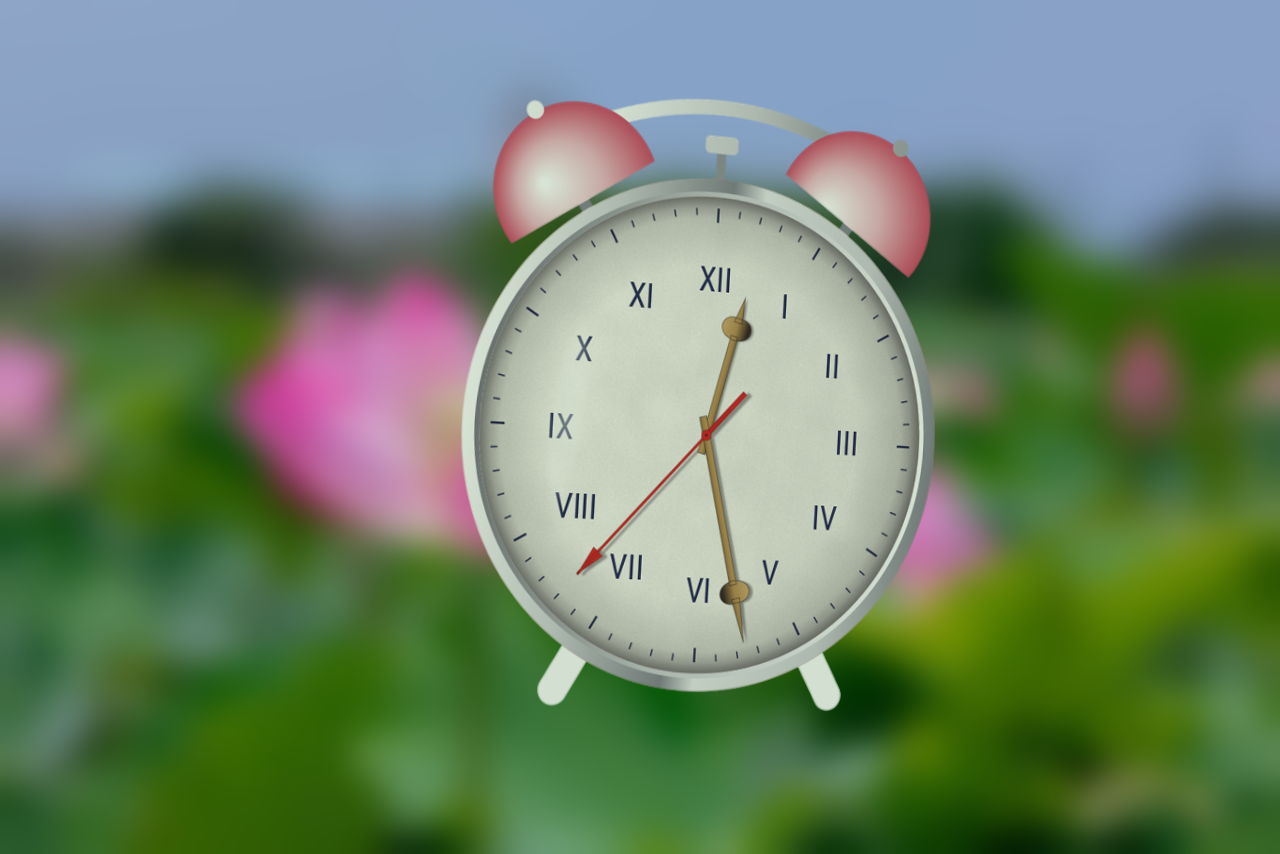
12:27:37
